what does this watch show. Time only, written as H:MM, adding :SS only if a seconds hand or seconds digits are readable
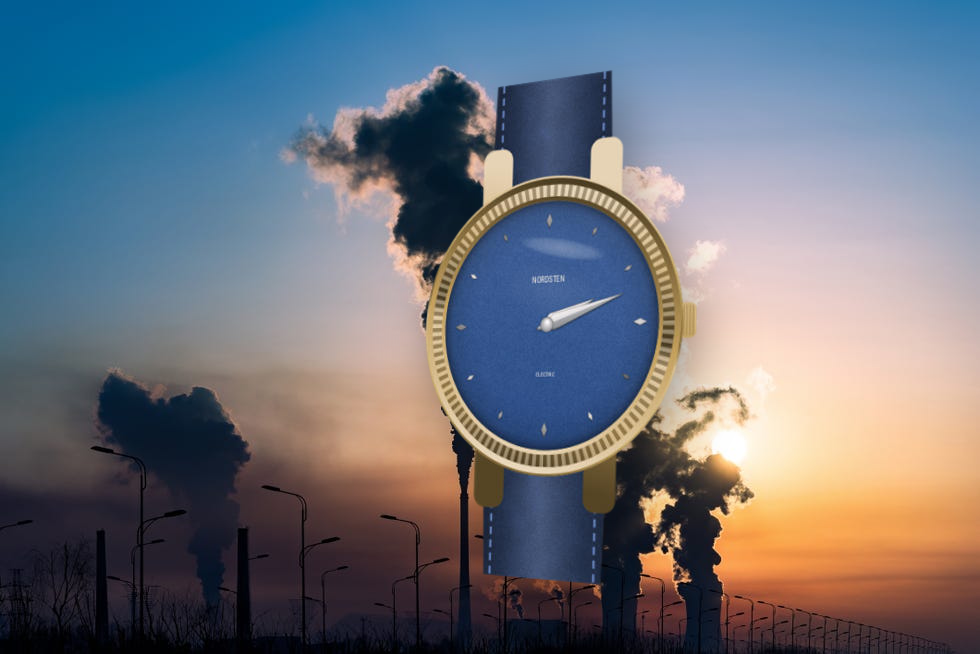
2:12
